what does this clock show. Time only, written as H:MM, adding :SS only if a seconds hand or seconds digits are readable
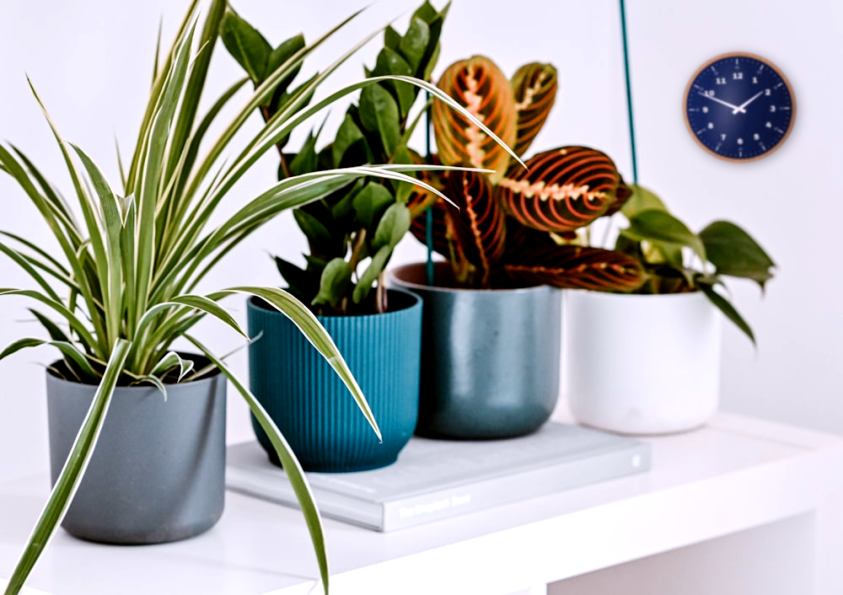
1:49
